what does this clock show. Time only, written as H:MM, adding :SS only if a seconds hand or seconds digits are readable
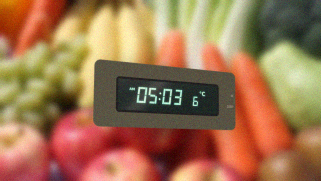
5:03
